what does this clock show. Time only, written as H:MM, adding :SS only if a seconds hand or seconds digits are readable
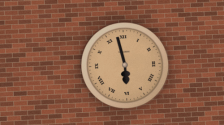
5:58
